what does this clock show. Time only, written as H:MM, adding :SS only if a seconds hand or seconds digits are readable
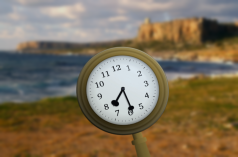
7:29
